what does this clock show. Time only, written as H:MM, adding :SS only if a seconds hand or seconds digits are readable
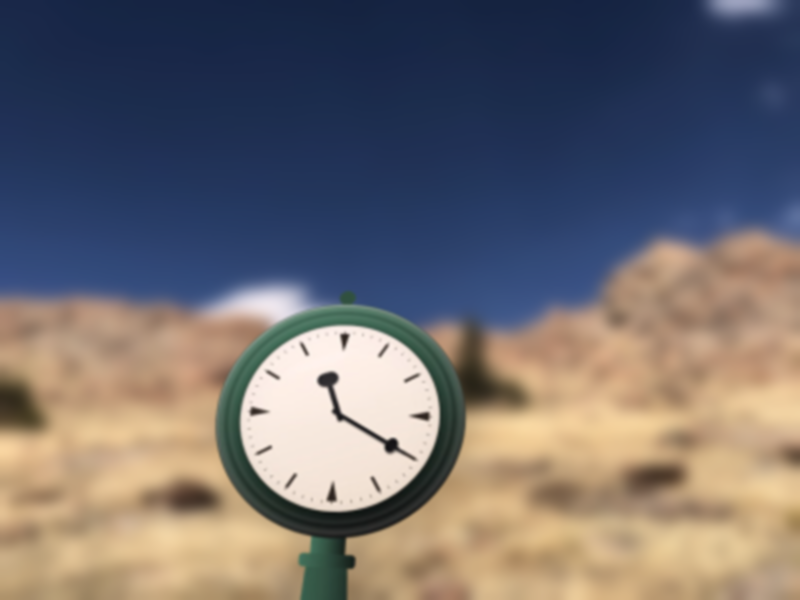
11:20
